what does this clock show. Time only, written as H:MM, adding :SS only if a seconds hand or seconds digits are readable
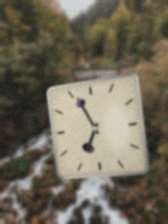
6:56
